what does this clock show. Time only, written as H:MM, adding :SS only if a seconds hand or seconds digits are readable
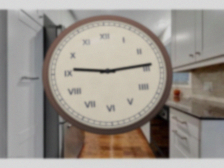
9:14
